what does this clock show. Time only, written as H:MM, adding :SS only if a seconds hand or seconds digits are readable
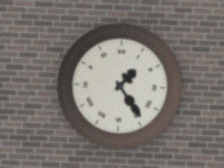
1:24
